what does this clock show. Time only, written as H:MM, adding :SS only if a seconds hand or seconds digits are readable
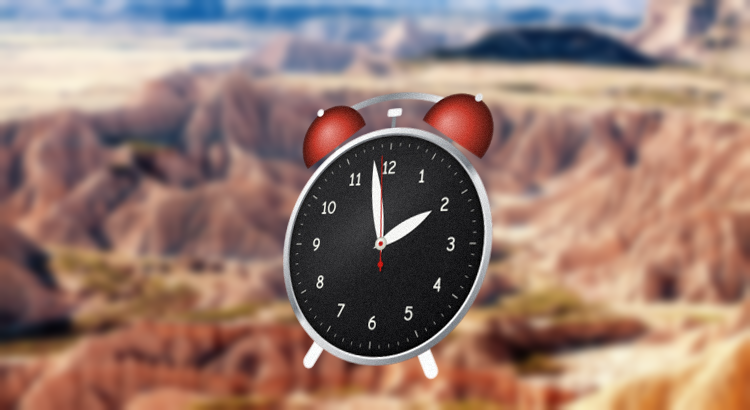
1:57:59
